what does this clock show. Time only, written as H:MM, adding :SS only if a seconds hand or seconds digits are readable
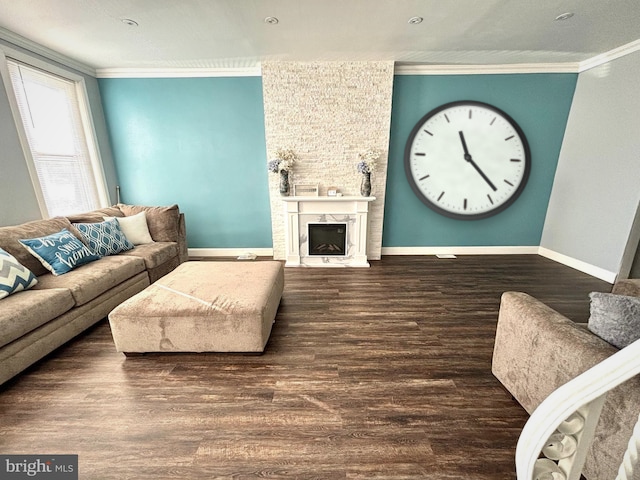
11:23
